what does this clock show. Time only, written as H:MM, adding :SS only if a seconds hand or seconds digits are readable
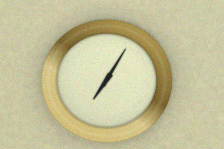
7:05
